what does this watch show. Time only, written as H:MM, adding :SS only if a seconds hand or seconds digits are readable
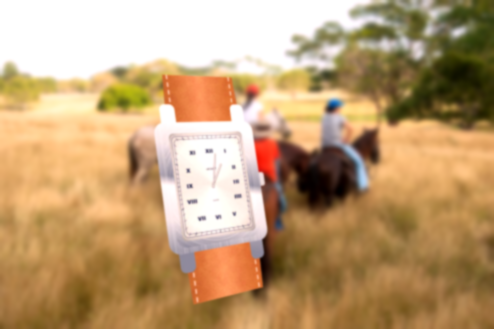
1:02
